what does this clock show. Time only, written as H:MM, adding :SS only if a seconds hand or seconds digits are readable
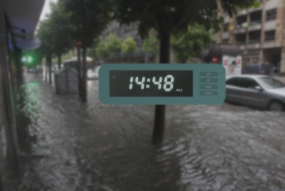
14:48
